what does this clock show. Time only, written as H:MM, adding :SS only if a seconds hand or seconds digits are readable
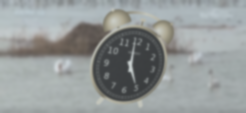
4:59
